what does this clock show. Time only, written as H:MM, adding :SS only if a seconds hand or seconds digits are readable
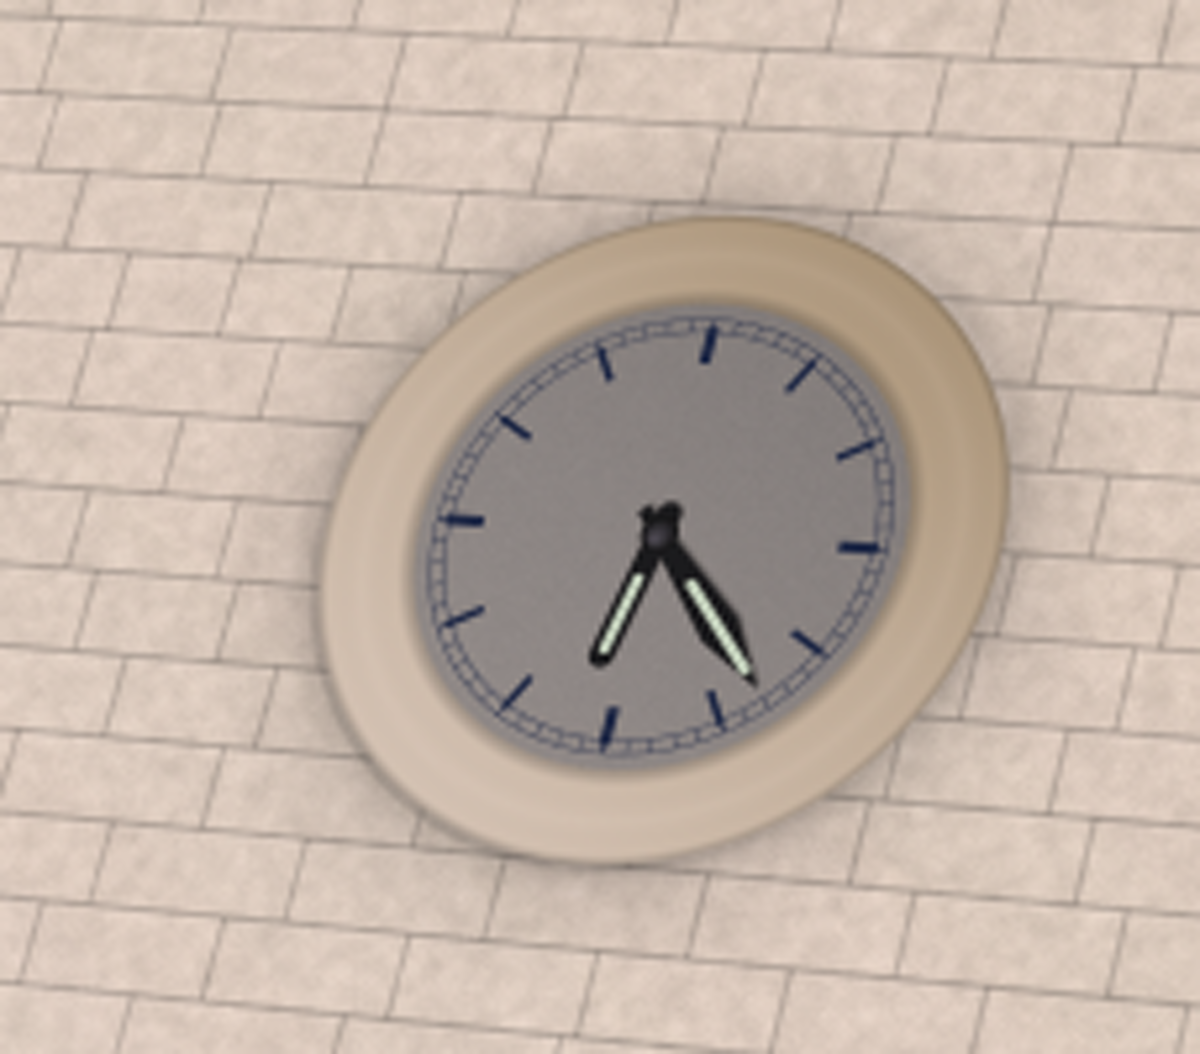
6:23
